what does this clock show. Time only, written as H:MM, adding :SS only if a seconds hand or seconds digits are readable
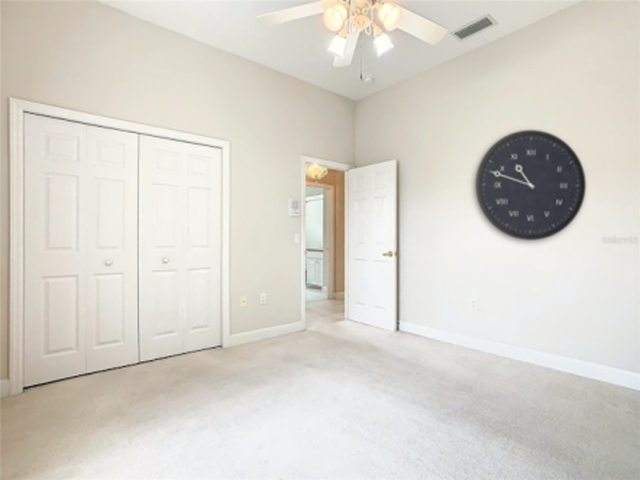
10:48
